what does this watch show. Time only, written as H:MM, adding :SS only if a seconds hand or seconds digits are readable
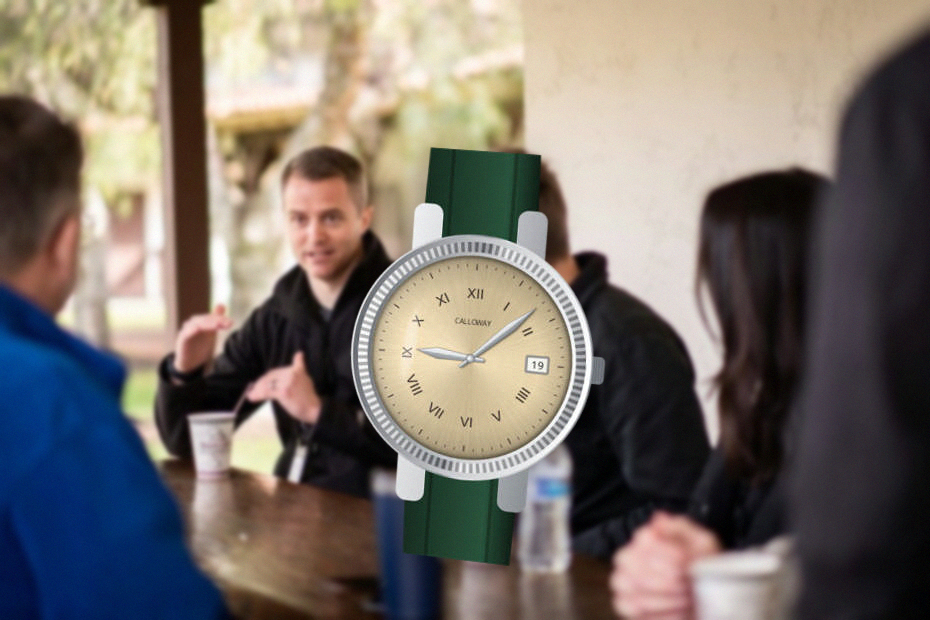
9:08
